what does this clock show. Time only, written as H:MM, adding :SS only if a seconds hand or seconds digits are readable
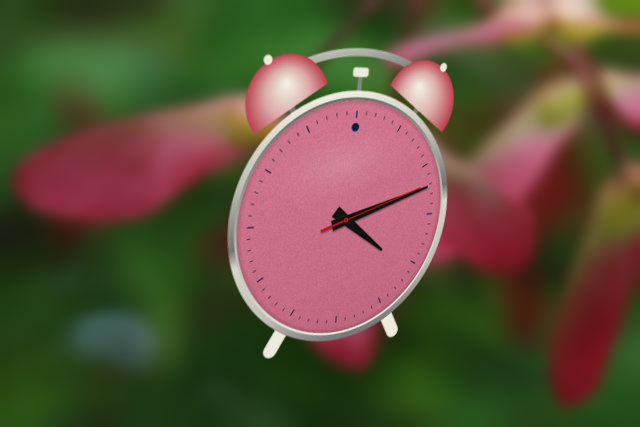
4:12:12
